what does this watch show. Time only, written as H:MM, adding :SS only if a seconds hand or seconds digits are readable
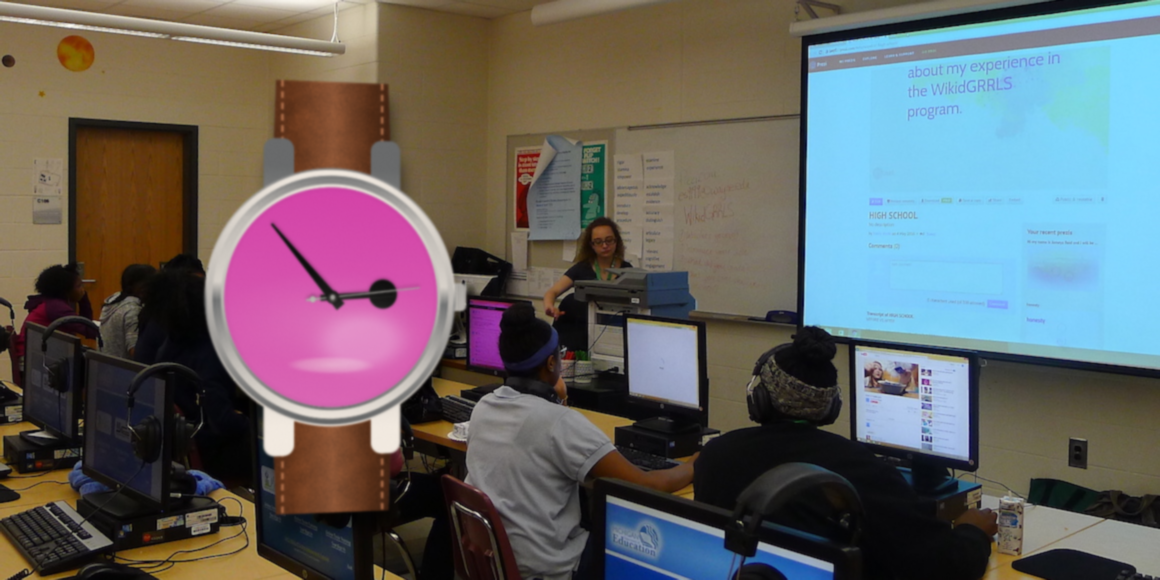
2:53:14
